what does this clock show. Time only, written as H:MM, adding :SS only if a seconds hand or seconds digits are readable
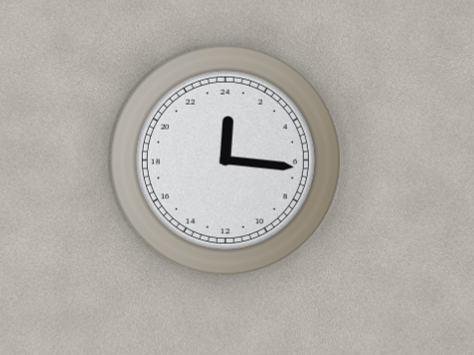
0:16
